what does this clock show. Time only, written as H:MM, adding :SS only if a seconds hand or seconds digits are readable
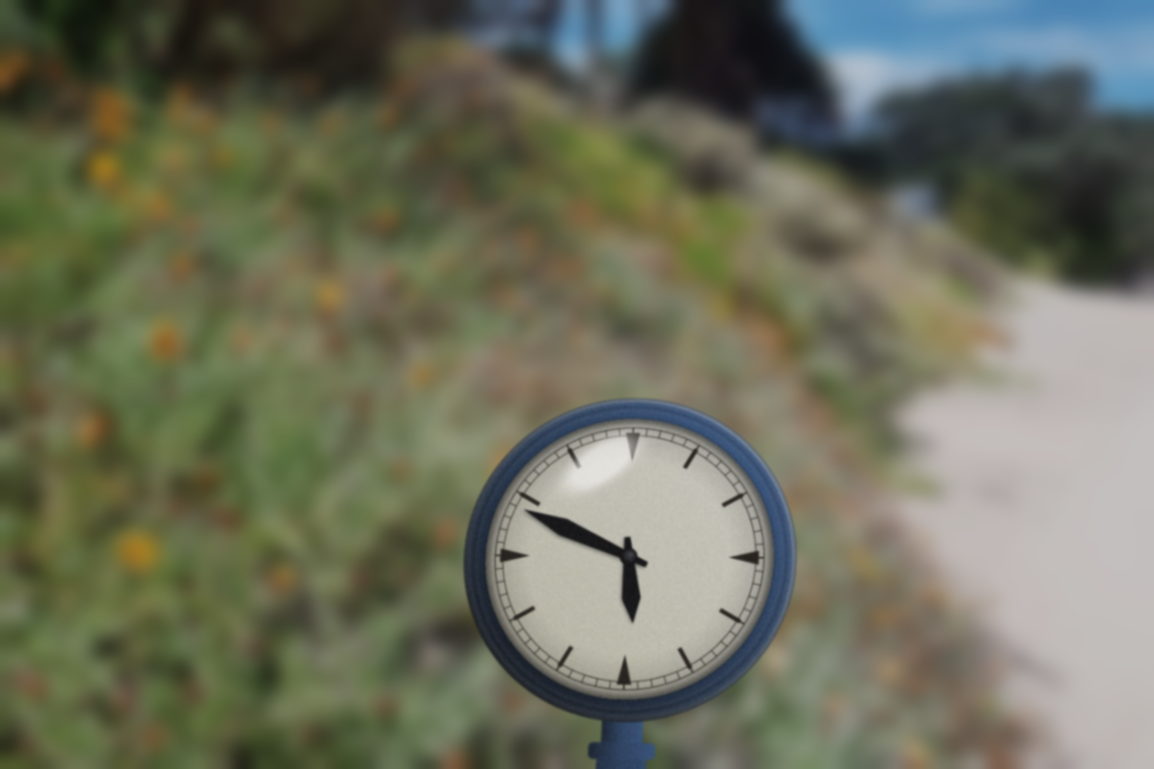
5:49
